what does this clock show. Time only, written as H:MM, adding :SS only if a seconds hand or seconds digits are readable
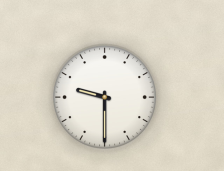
9:30
